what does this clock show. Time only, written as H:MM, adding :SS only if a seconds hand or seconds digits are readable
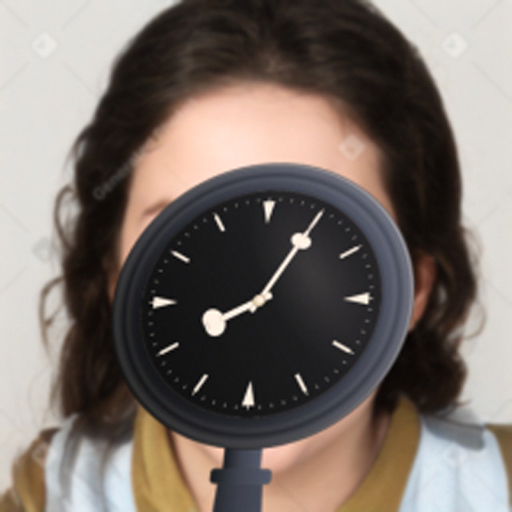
8:05
